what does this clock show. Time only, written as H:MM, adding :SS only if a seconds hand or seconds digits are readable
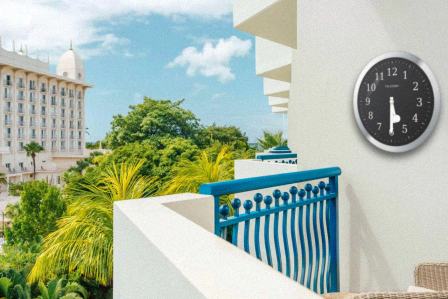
5:30
